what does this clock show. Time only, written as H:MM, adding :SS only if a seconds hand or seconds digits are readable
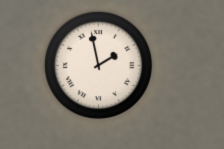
1:58
